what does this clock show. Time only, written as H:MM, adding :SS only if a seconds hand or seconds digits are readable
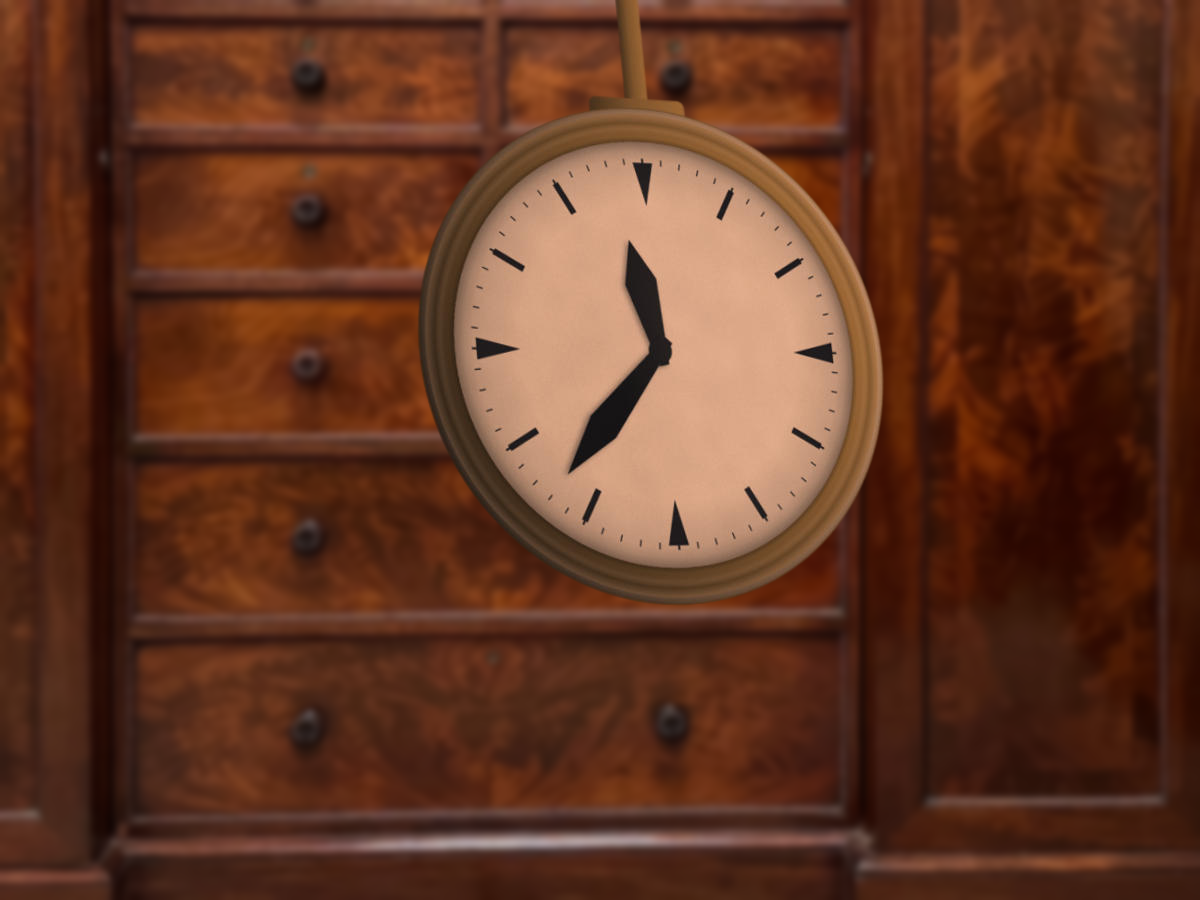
11:37
